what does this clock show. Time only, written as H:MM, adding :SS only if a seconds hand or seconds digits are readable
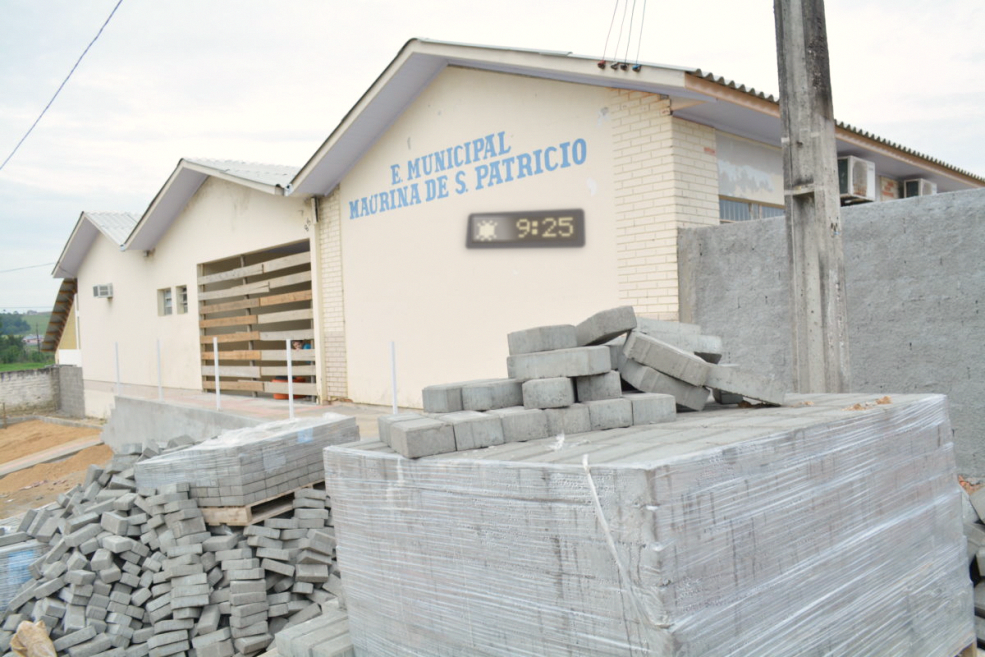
9:25
